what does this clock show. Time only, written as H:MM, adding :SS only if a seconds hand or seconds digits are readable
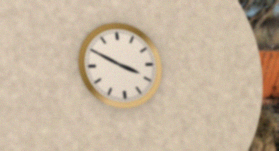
3:50
